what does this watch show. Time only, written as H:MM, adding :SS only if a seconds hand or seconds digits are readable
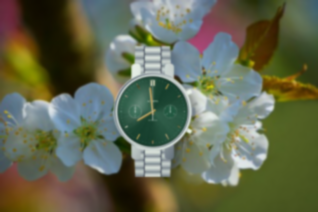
7:59
